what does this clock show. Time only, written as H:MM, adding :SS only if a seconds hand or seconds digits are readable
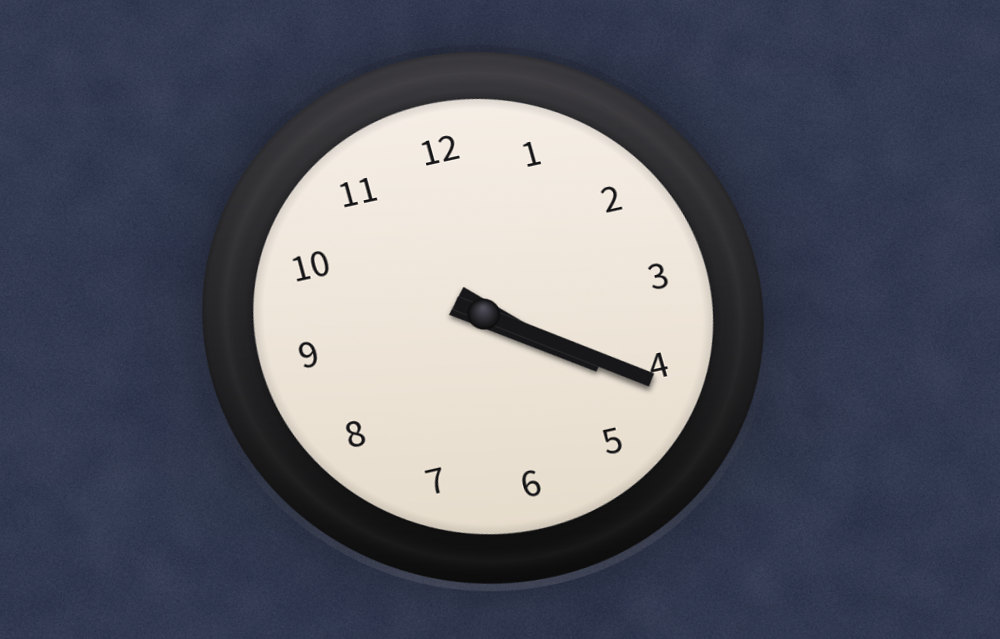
4:21
